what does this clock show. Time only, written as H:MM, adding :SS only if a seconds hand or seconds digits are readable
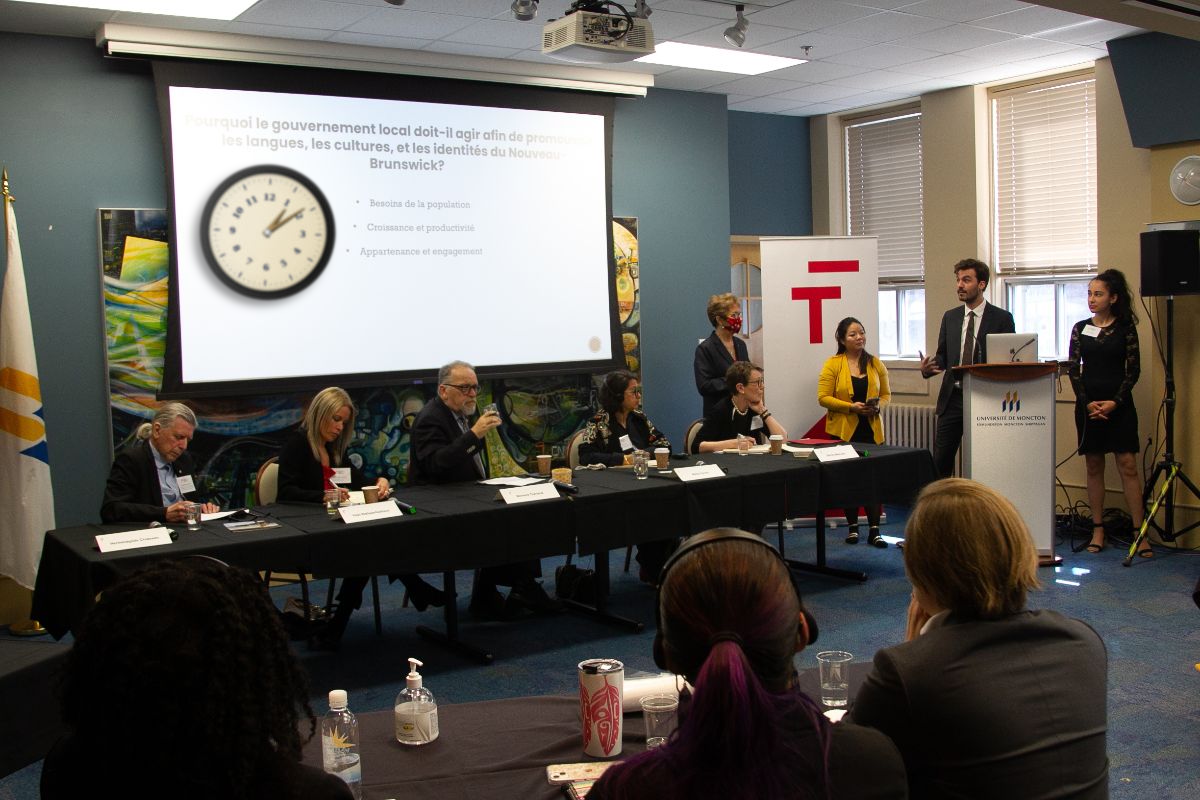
1:09
